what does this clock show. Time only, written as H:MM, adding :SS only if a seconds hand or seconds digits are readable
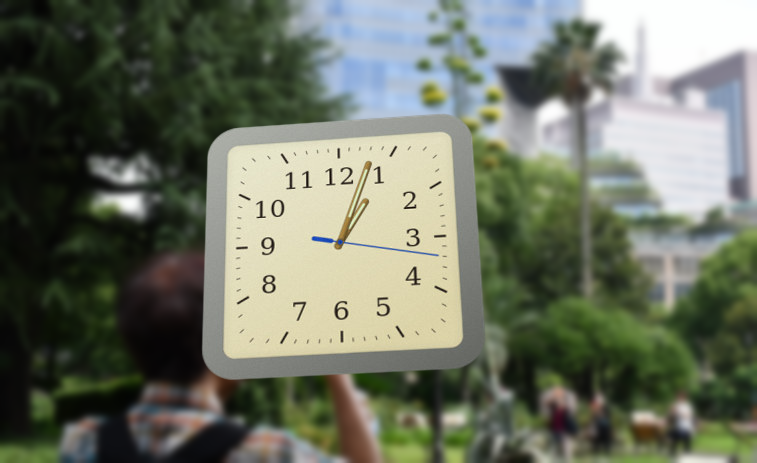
1:03:17
